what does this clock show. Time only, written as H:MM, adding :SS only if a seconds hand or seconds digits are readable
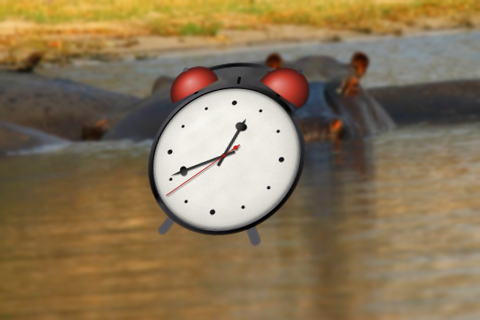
12:40:38
